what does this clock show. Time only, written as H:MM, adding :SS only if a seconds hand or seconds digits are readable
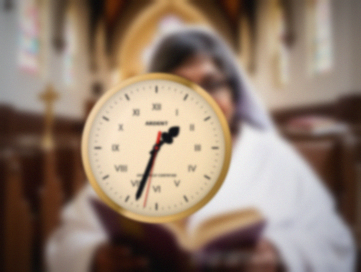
1:33:32
